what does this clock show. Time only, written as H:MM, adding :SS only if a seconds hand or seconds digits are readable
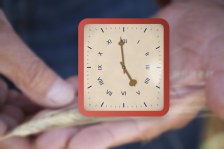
4:59
